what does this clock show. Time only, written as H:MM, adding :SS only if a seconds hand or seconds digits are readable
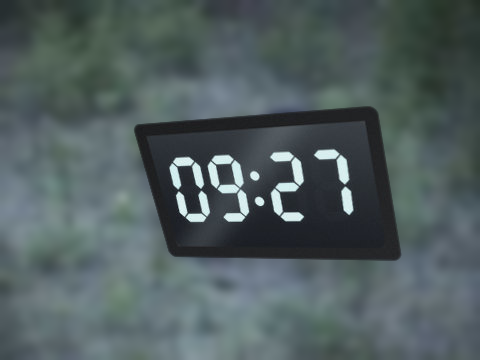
9:27
